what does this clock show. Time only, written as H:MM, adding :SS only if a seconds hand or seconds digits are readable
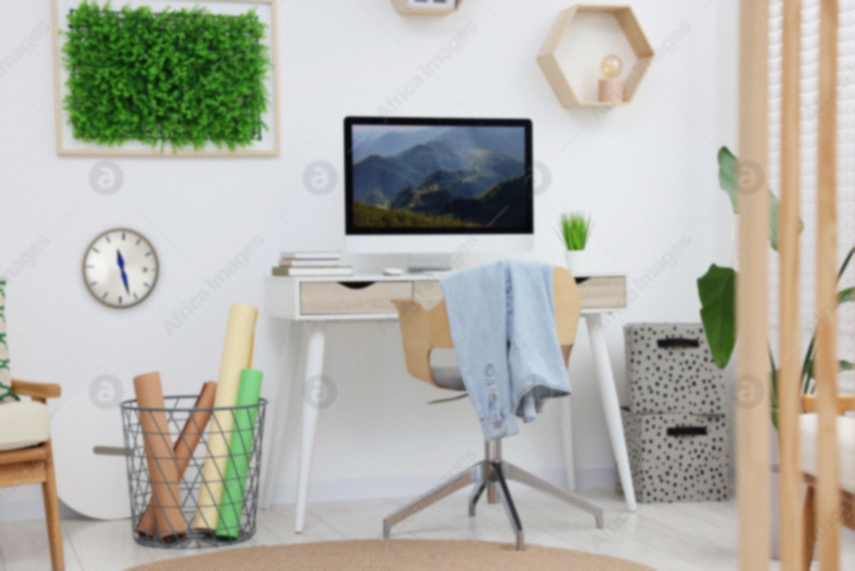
11:27
